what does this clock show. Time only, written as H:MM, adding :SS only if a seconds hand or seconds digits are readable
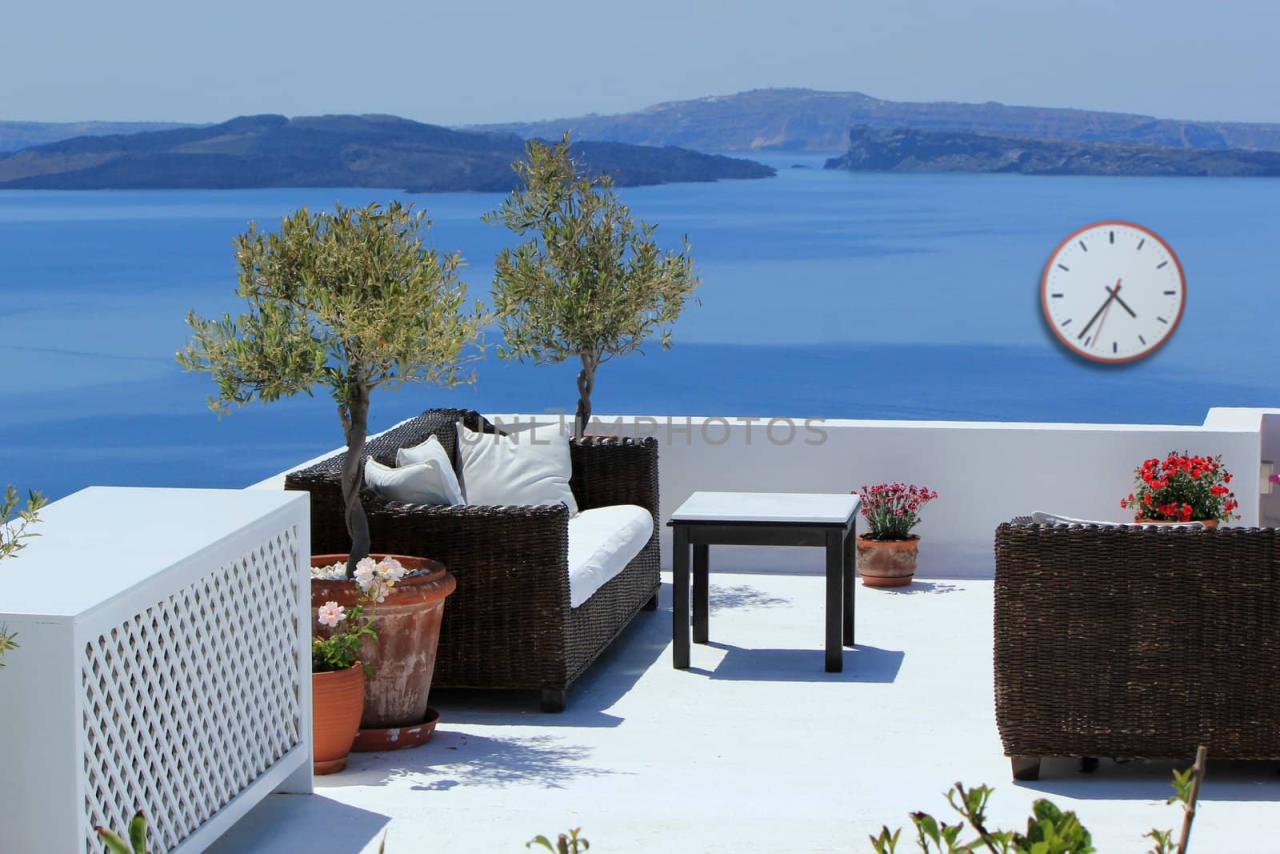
4:36:34
